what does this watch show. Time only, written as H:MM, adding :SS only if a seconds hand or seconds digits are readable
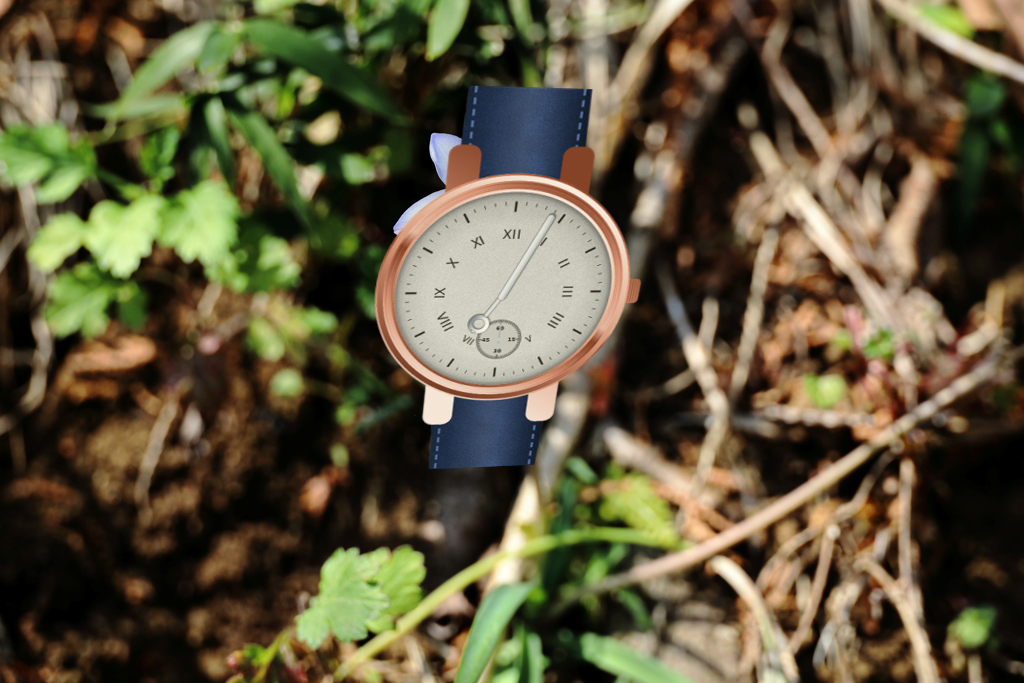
7:04
